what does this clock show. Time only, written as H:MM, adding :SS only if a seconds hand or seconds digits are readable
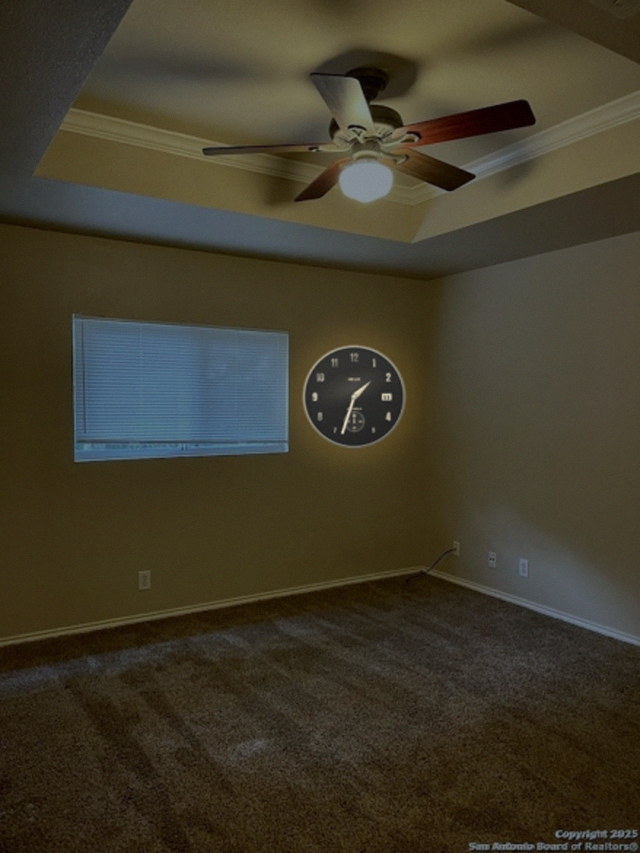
1:33
